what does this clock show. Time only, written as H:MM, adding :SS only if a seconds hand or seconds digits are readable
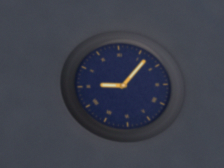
9:07
